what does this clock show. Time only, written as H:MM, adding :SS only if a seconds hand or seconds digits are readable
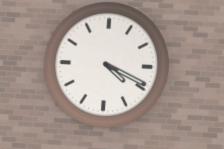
4:19
